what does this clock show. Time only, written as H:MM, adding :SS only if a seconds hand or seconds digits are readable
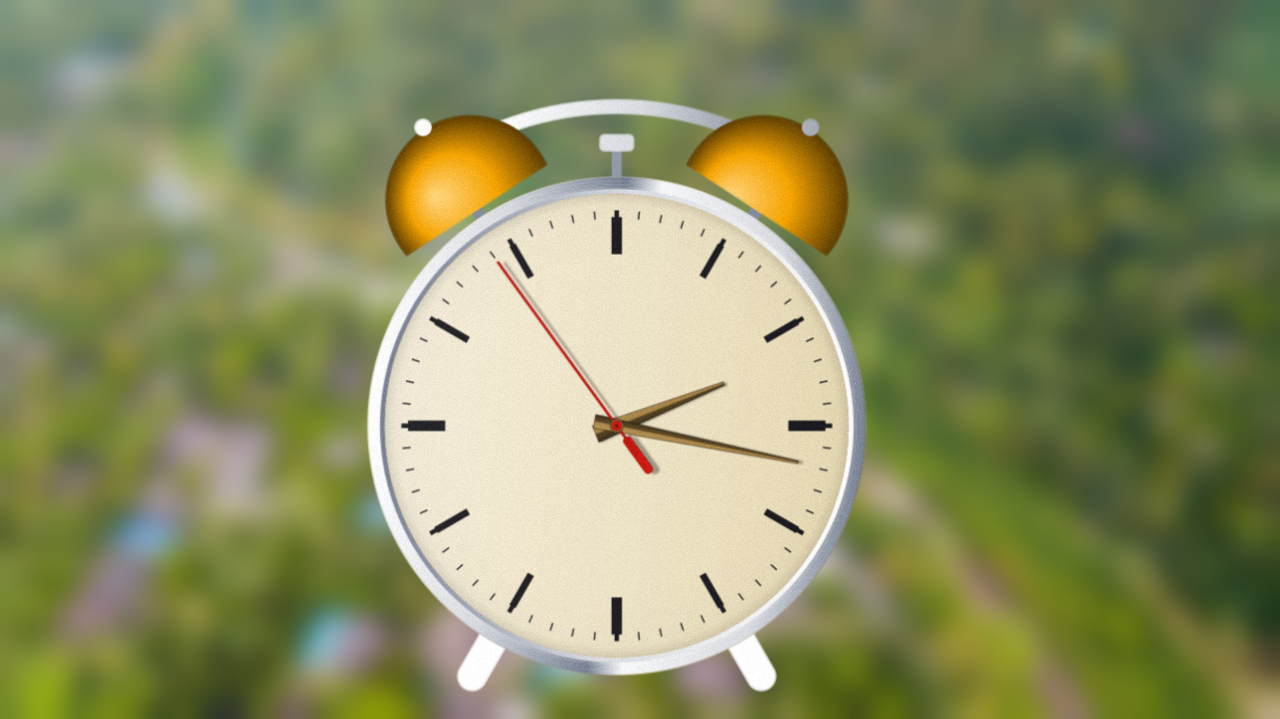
2:16:54
